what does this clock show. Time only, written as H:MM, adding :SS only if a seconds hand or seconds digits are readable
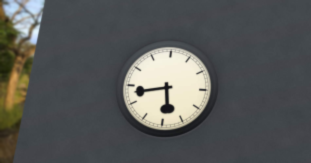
5:43
